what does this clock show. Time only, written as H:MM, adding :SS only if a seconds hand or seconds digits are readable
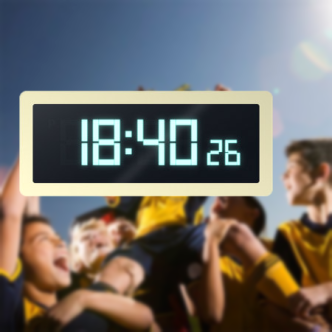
18:40:26
